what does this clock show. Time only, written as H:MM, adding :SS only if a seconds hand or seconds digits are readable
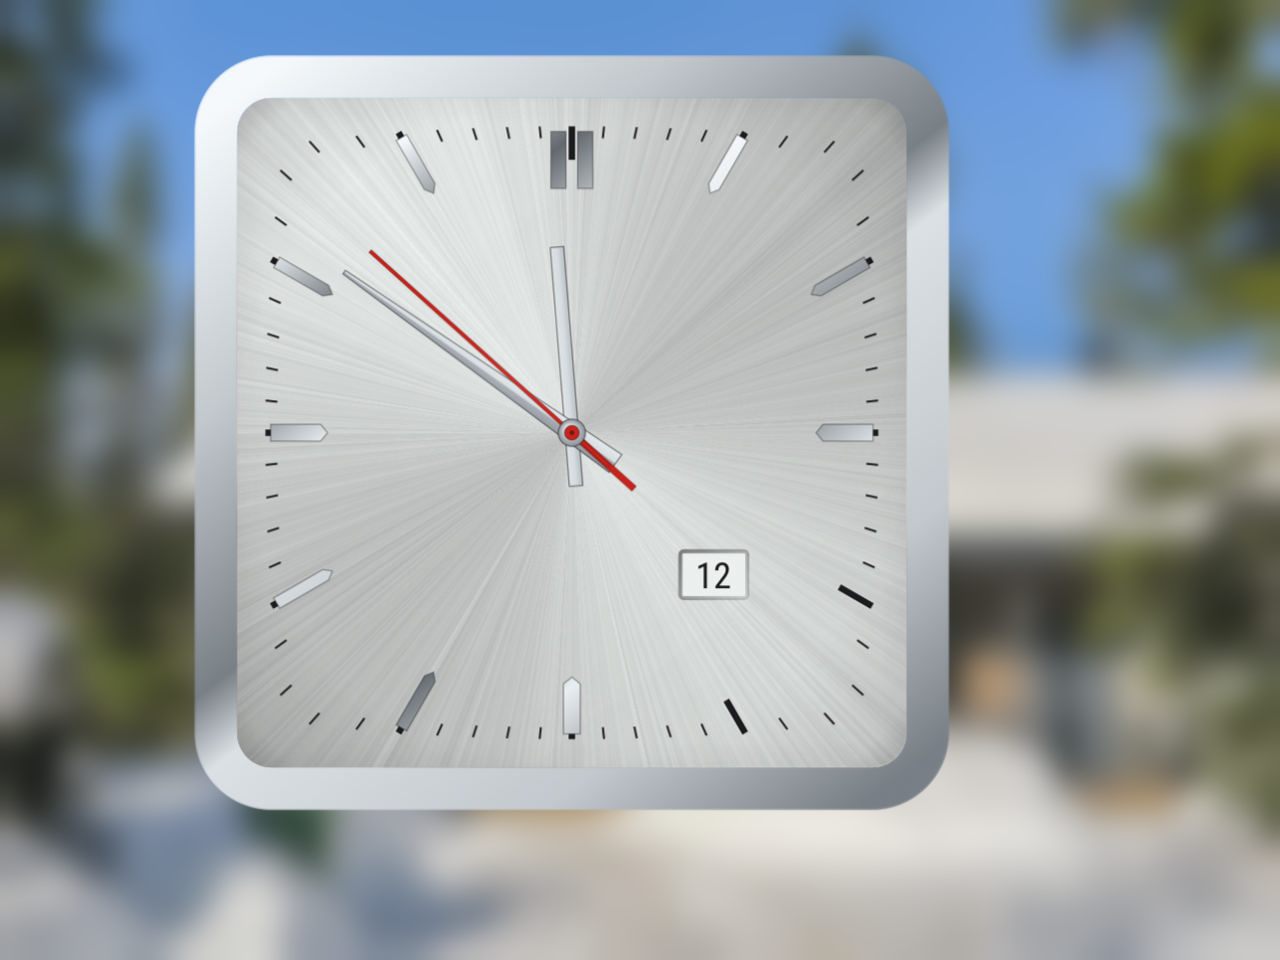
11:50:52
